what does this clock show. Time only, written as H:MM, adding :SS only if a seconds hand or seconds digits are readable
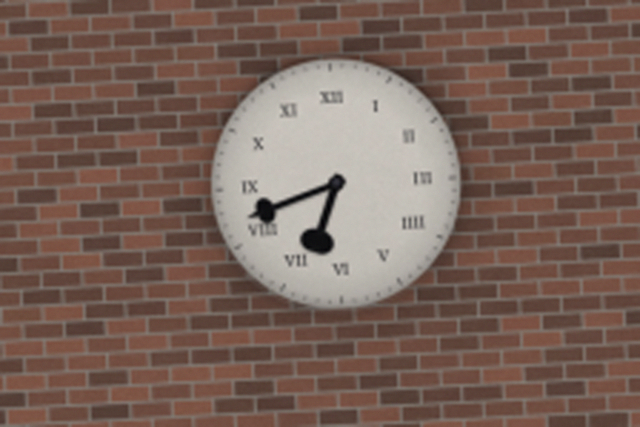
6:42
